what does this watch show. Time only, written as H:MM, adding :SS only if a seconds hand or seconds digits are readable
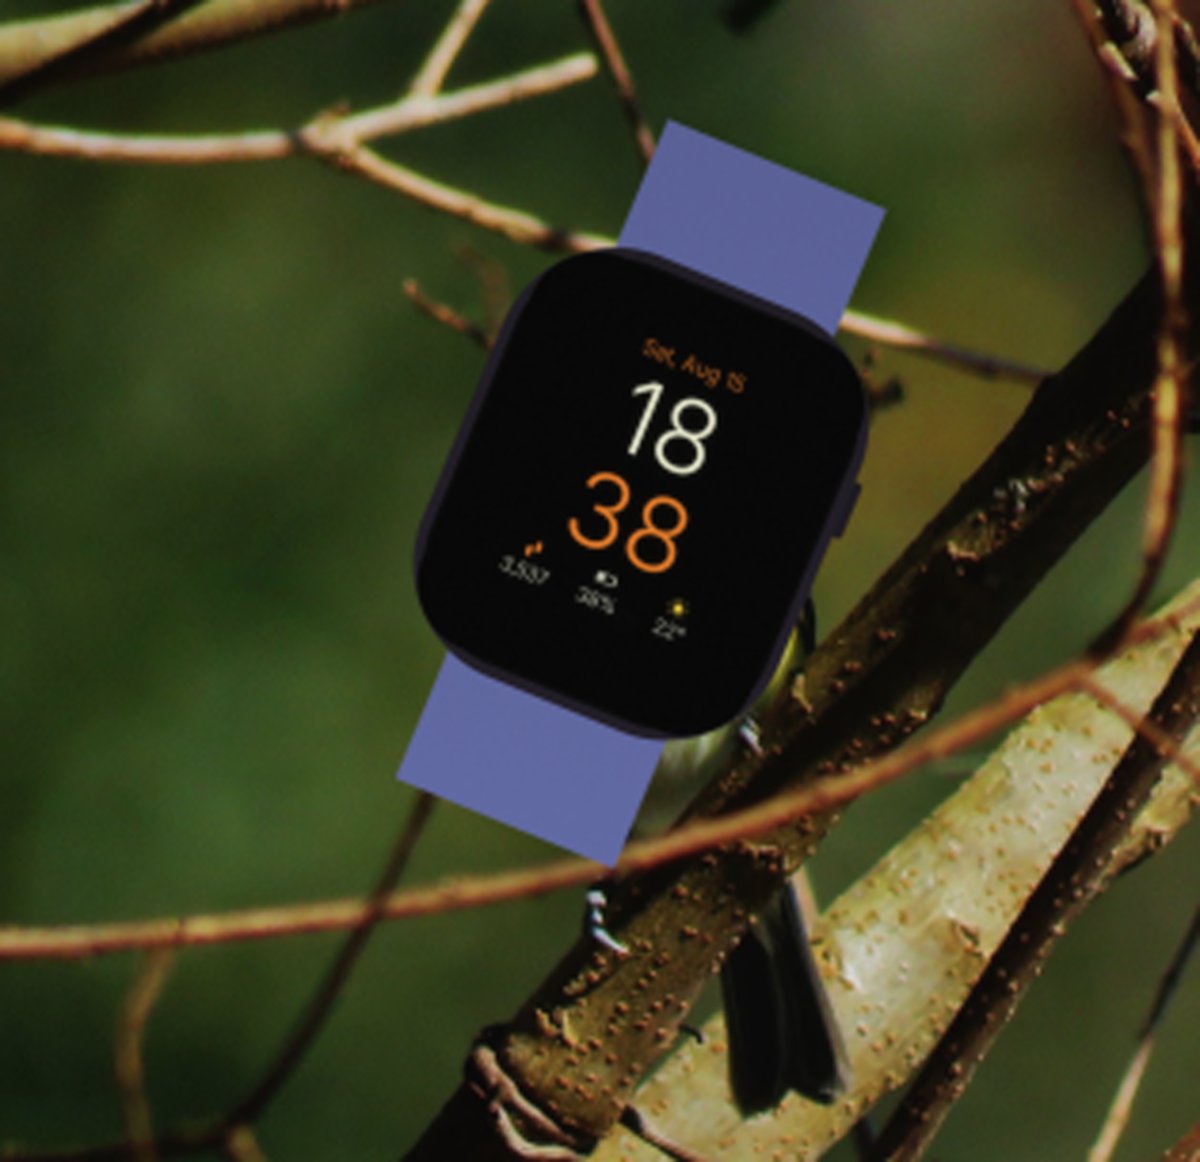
18:38
